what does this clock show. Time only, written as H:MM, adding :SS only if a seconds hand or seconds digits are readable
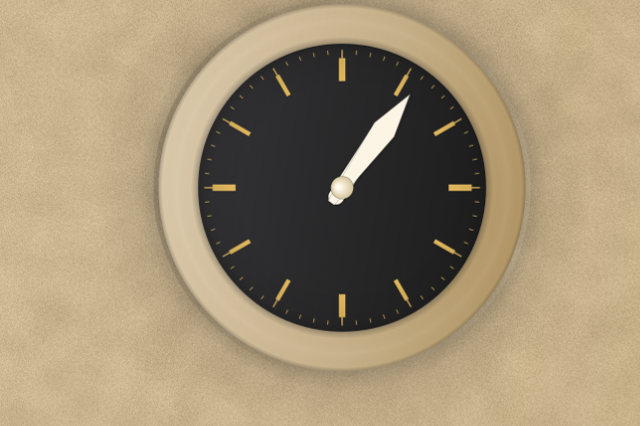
1:06
